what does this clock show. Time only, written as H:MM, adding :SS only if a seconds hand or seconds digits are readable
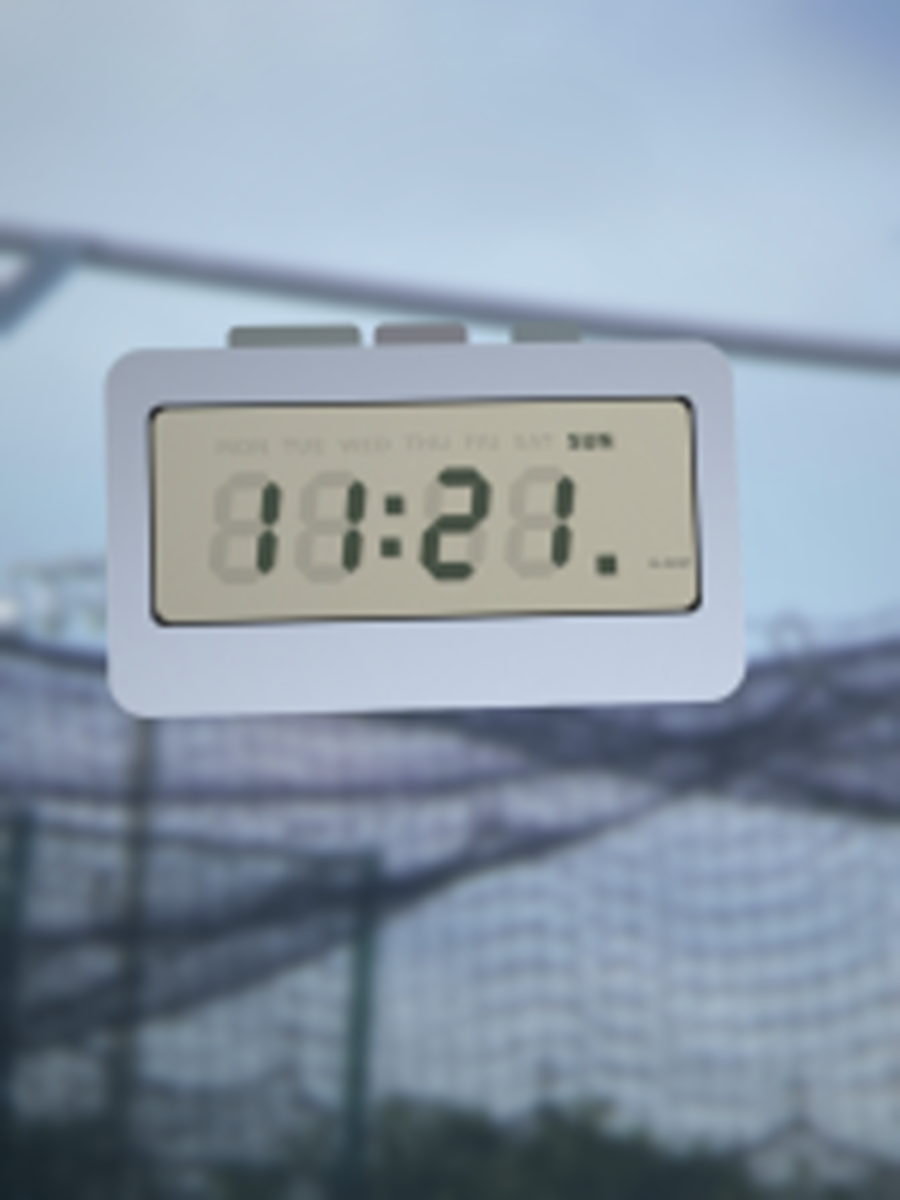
11:21
